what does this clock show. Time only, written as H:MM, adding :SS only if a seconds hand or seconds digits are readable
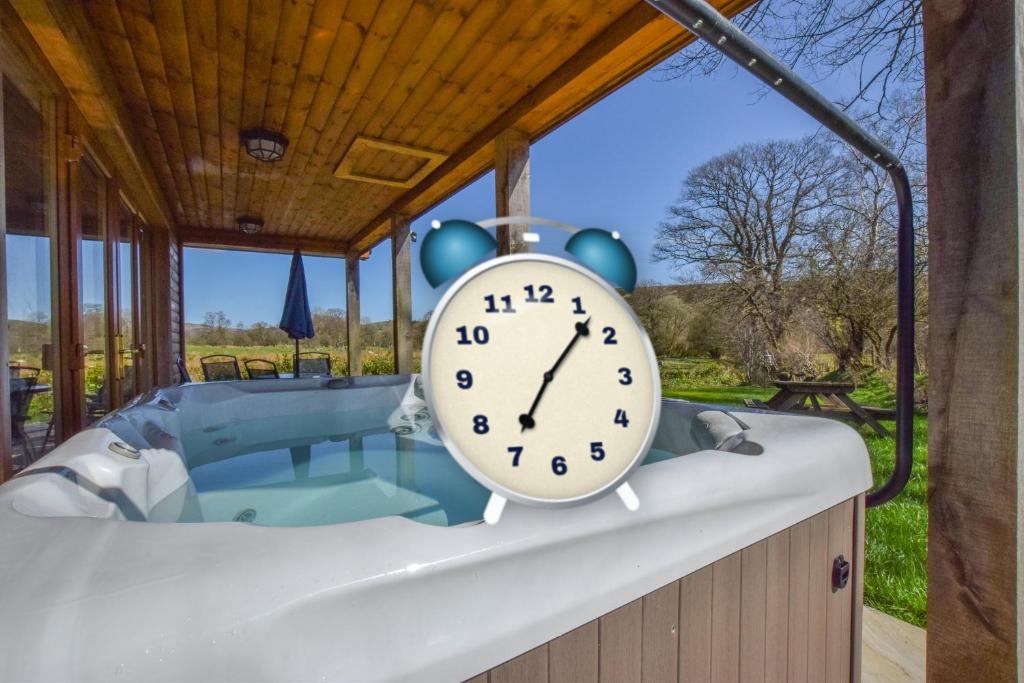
7:07
